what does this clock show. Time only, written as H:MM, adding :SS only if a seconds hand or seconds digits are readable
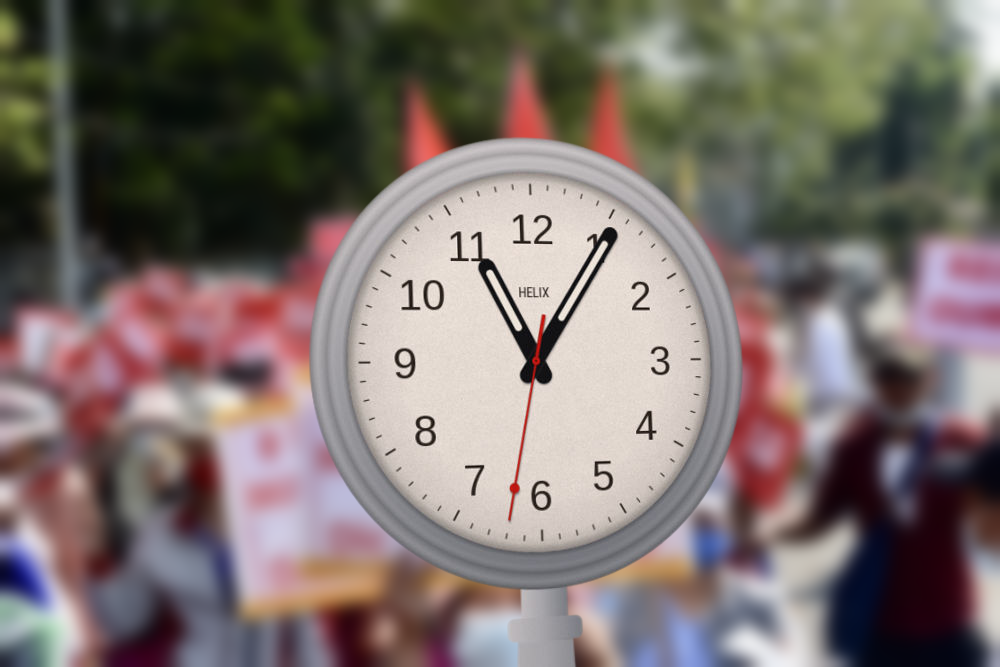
11:05:32
